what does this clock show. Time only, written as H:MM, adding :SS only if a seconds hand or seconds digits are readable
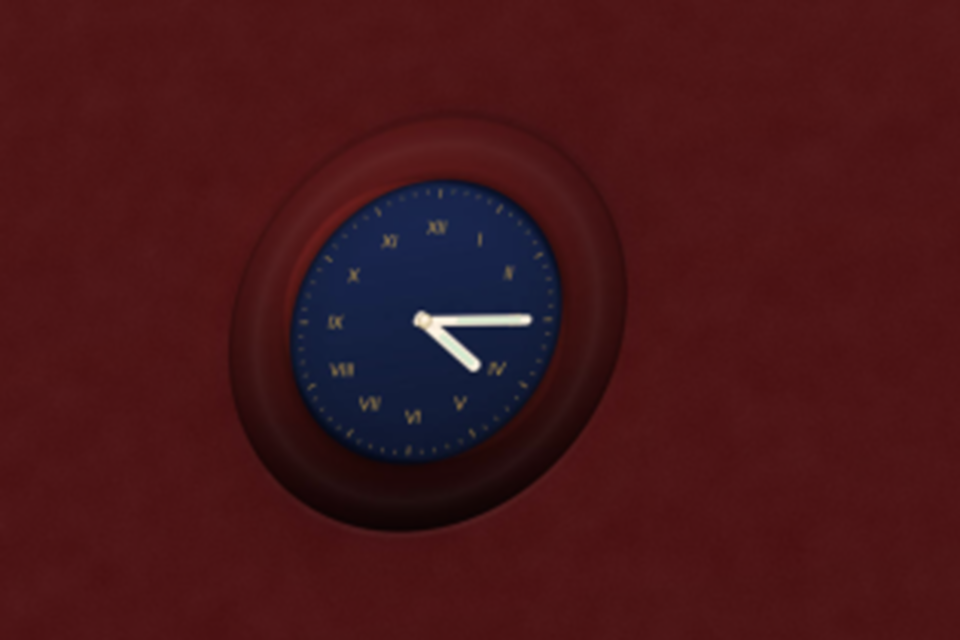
4:15
